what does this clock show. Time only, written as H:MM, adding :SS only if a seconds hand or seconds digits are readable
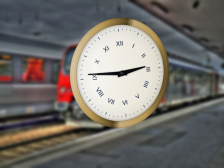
2:46
